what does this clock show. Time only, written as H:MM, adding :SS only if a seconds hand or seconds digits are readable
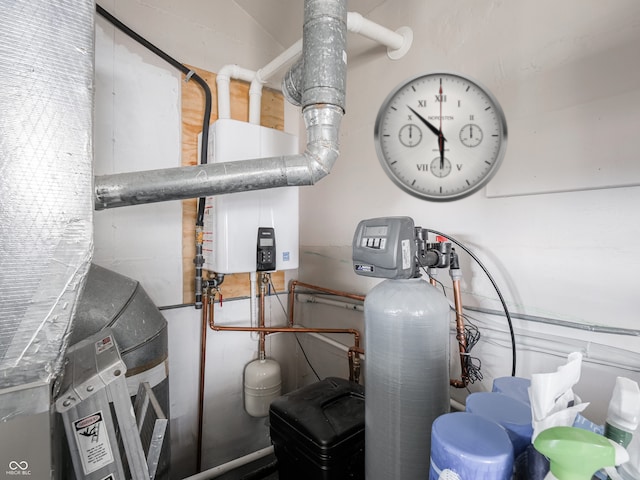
5:52
